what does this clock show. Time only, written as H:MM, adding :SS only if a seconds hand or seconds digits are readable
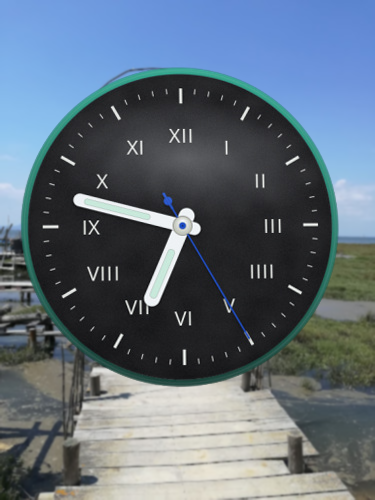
6:47:25
